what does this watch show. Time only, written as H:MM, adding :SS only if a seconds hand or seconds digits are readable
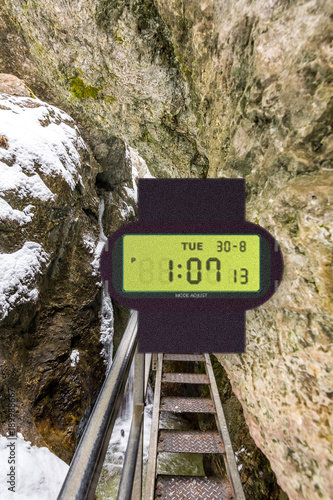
1:07:13
